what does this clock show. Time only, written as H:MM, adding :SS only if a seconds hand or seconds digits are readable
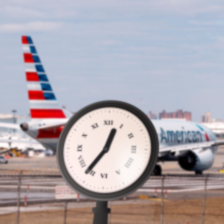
12:36
